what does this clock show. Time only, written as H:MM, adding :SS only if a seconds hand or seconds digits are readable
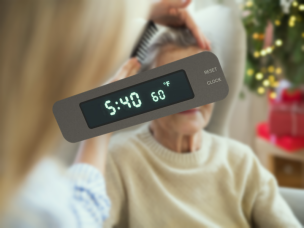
5:40
